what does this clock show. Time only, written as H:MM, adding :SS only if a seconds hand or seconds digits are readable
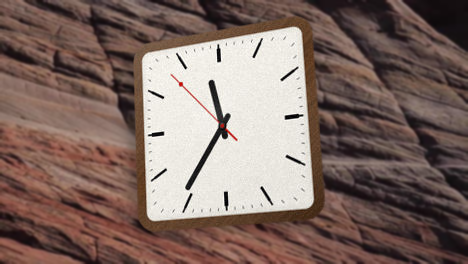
11:35:53
